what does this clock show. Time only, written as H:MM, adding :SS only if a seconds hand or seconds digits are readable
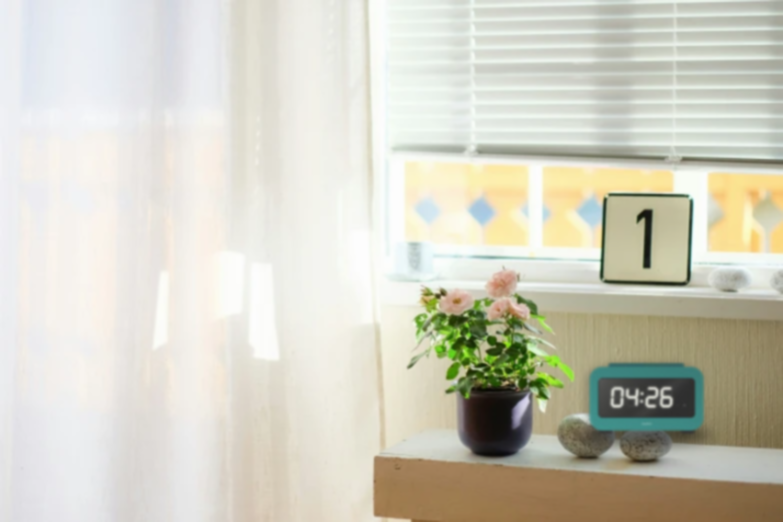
4:26
